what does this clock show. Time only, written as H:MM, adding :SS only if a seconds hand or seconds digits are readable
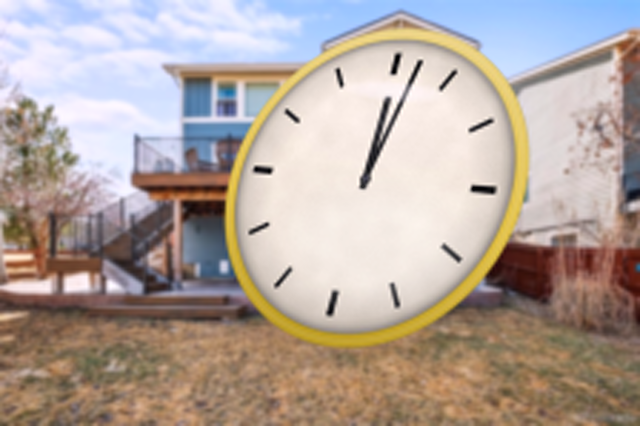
12:02
